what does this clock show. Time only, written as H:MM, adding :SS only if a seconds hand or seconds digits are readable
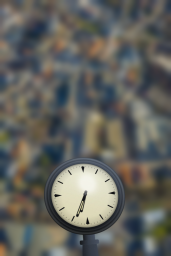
6:34
